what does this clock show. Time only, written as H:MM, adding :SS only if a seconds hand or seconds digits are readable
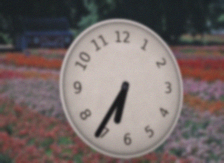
6:36
